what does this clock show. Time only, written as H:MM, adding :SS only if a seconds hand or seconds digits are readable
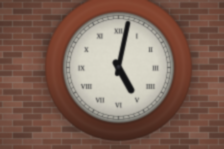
5:02
